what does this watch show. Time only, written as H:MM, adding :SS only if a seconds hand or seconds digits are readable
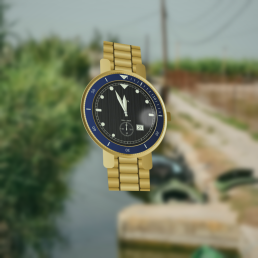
11:56
